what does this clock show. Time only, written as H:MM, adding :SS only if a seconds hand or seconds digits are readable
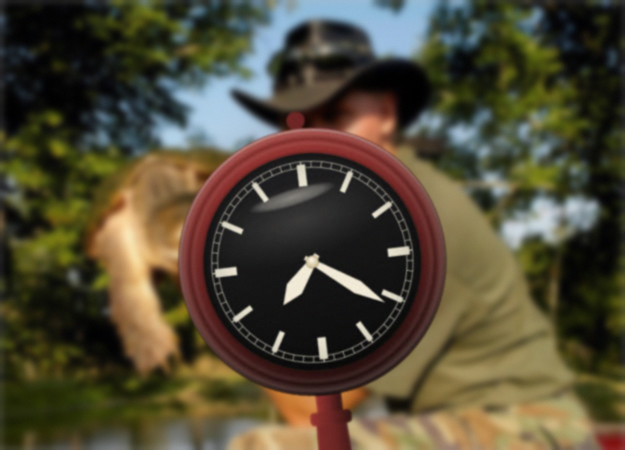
7:21
